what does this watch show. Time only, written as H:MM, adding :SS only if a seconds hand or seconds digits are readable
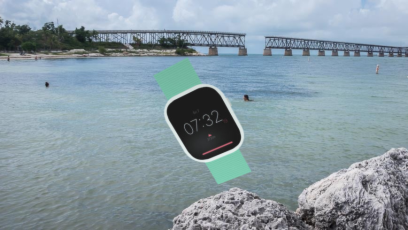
7:32
